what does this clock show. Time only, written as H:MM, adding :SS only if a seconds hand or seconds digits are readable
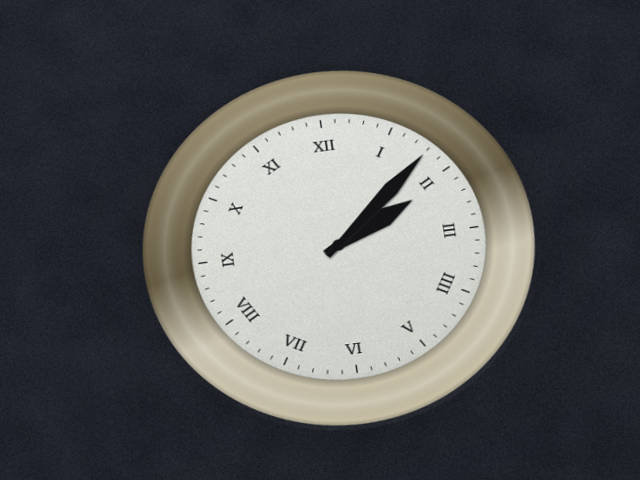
2:08
